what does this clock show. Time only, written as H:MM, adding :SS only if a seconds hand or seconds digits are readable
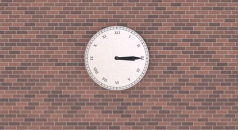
3:15
